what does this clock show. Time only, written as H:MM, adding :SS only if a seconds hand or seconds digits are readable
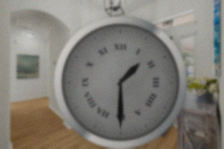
1:30
